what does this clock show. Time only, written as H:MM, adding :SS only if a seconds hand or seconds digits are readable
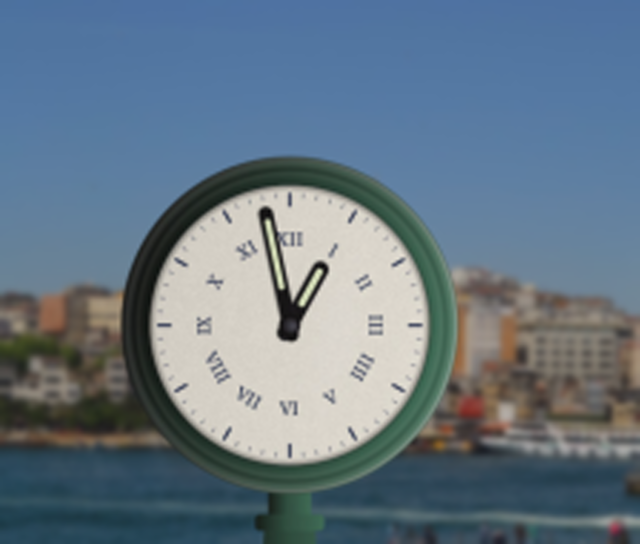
12:58
